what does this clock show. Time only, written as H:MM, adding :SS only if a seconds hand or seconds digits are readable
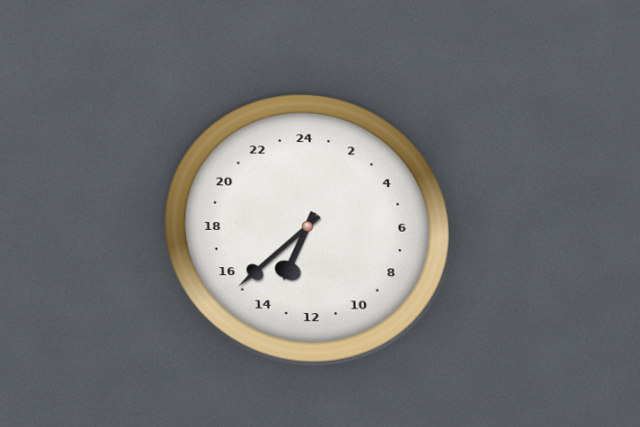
13:38
